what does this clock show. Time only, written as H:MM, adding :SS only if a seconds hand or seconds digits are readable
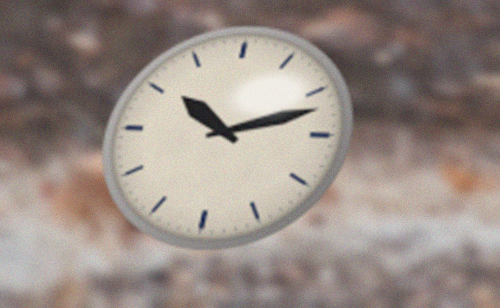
10:12
